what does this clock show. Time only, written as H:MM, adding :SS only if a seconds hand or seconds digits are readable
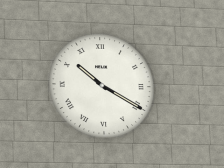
10:20
